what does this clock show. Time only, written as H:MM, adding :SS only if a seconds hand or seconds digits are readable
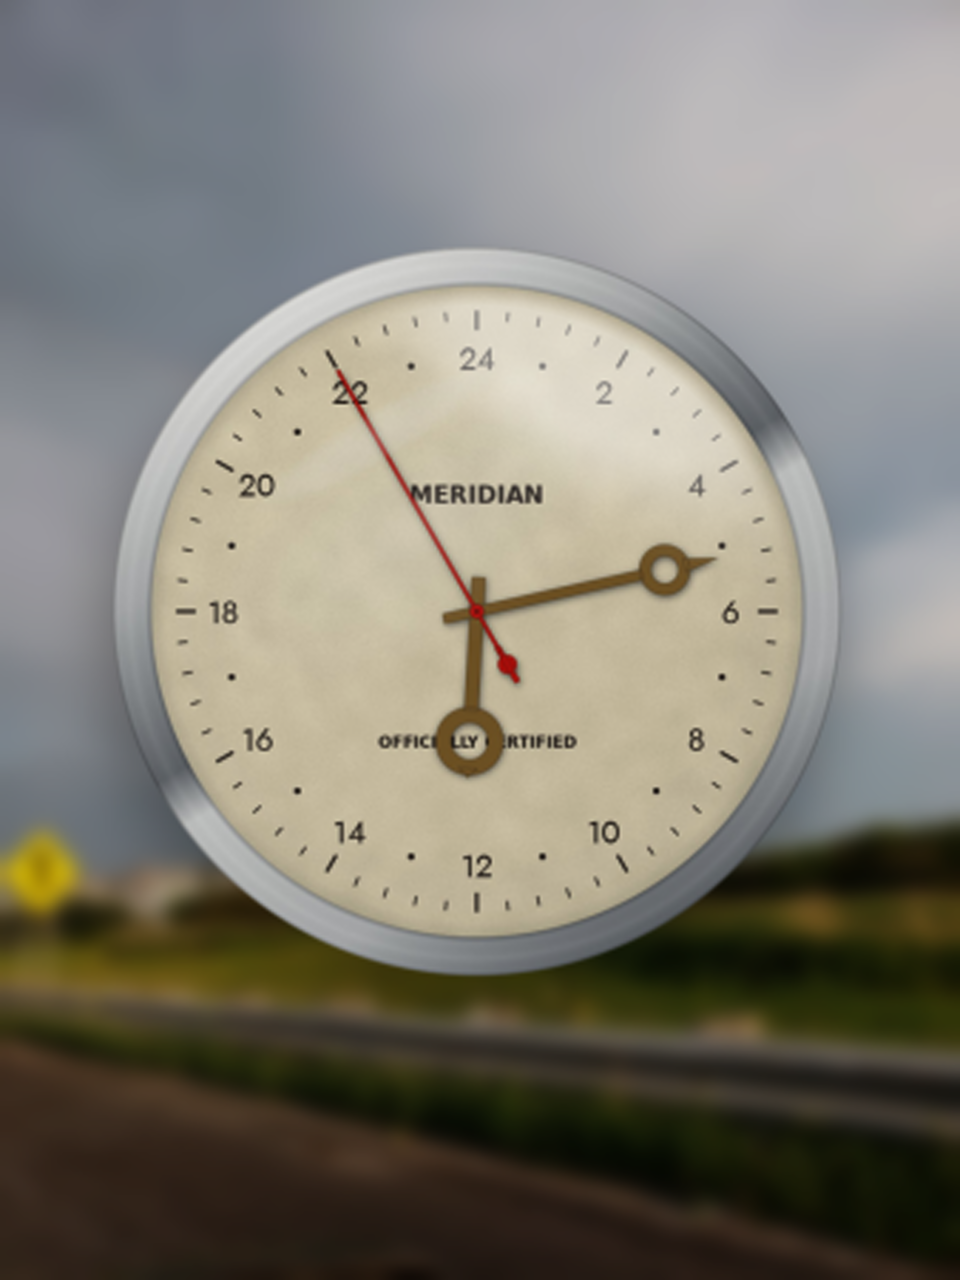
12:12:55
